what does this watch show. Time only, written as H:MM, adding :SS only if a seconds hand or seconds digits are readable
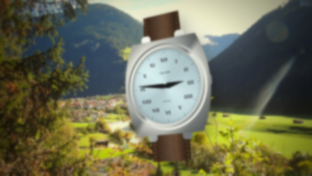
2:46
